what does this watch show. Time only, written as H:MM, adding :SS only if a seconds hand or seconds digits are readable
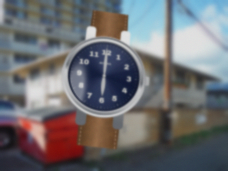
6:00
